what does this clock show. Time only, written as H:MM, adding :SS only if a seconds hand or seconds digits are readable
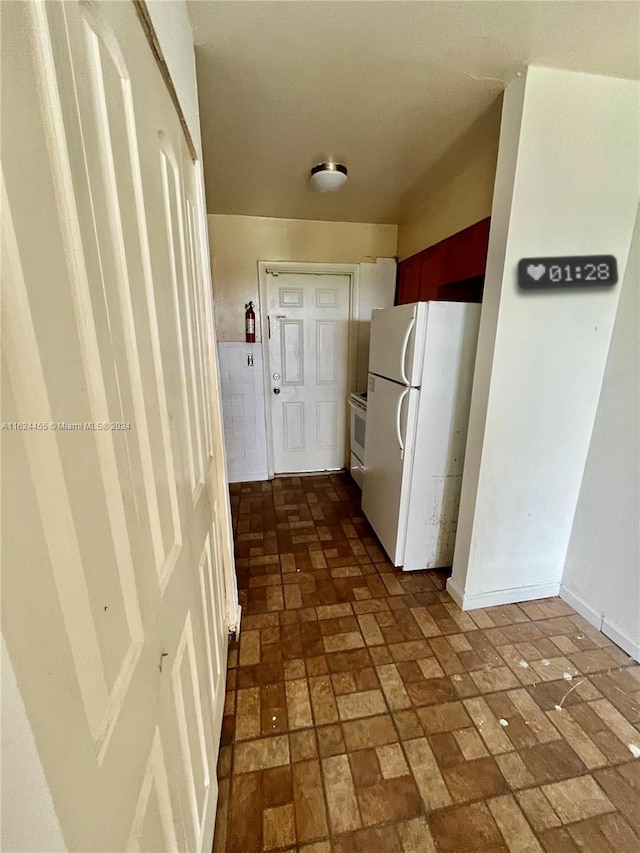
1:28
